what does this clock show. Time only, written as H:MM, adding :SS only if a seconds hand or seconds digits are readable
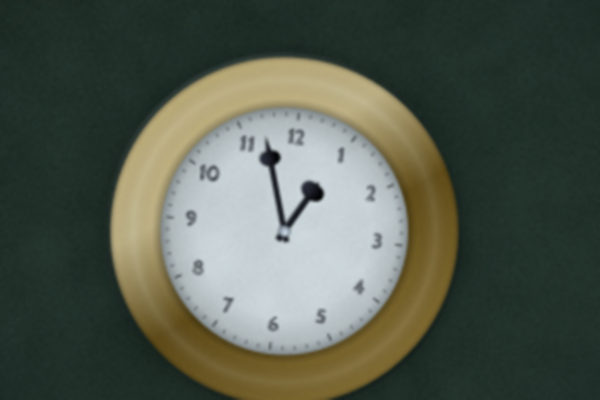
12:57
